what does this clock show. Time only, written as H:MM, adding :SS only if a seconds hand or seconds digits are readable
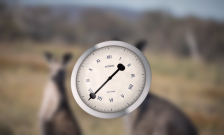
1:38
